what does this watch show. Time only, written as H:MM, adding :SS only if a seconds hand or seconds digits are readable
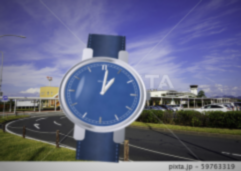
1:01
